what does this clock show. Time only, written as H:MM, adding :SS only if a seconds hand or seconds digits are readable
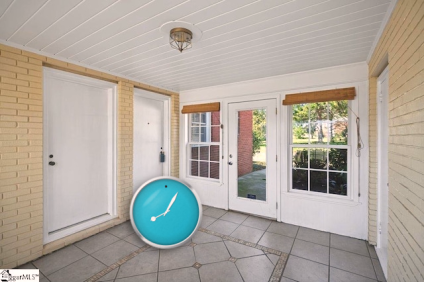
8:05
